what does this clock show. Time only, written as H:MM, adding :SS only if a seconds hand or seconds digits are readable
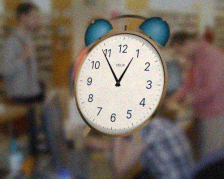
12:54
